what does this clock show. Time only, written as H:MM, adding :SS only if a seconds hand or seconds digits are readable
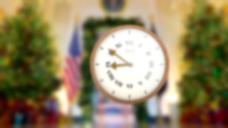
8:51
